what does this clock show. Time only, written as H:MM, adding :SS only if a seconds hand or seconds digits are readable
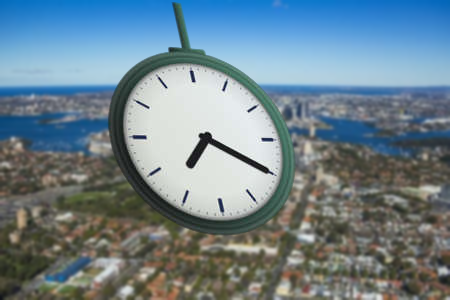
7:20
